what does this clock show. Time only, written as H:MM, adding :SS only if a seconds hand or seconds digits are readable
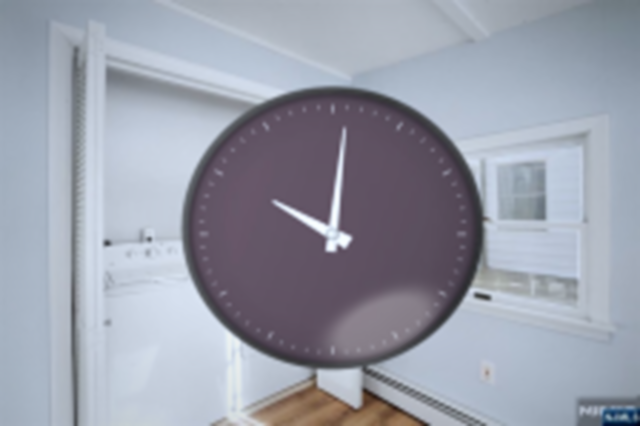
10:01
